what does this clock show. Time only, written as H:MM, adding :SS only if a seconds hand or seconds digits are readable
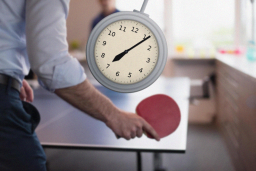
7:06
